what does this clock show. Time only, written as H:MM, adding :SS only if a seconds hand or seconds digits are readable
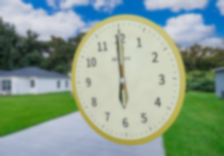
6:00
